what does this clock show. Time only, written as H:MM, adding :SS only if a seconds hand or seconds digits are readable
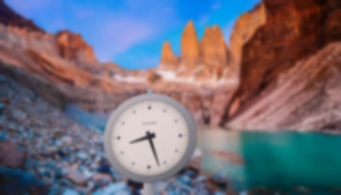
8:27
